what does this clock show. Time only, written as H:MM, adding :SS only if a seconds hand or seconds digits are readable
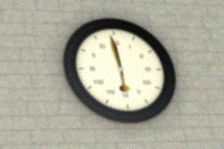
5:59
